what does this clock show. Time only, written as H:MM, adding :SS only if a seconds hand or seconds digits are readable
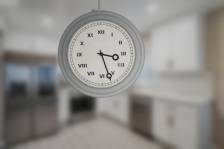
3:27
